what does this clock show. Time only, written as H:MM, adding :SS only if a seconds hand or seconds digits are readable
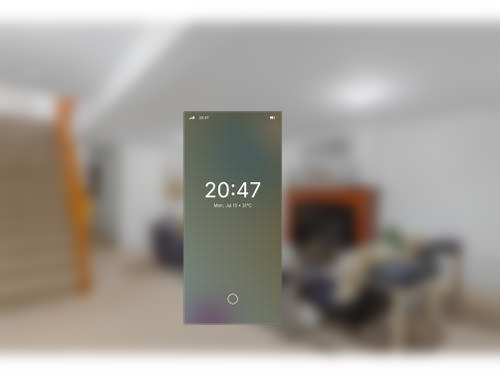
20:47
